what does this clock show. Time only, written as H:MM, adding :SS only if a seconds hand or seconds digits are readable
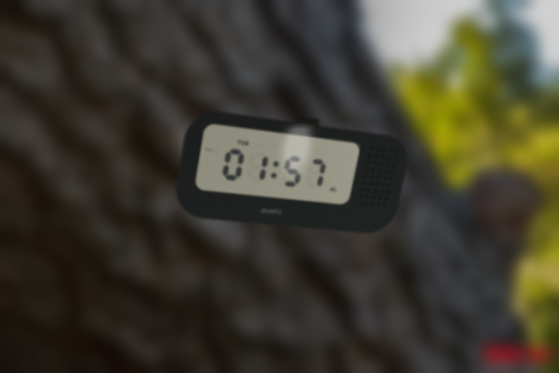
1:57
